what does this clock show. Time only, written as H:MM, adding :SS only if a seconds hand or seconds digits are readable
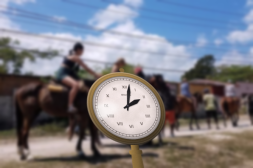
2:02
